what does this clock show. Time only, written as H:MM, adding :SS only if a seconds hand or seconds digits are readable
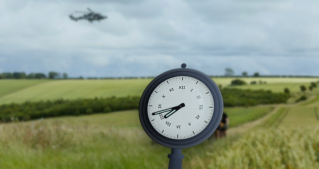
7:42
